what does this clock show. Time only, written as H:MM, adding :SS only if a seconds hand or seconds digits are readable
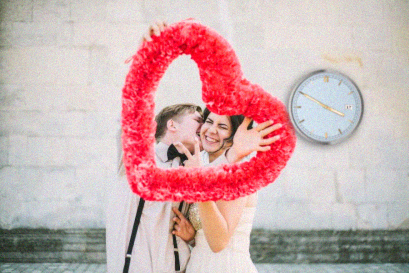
3:50
